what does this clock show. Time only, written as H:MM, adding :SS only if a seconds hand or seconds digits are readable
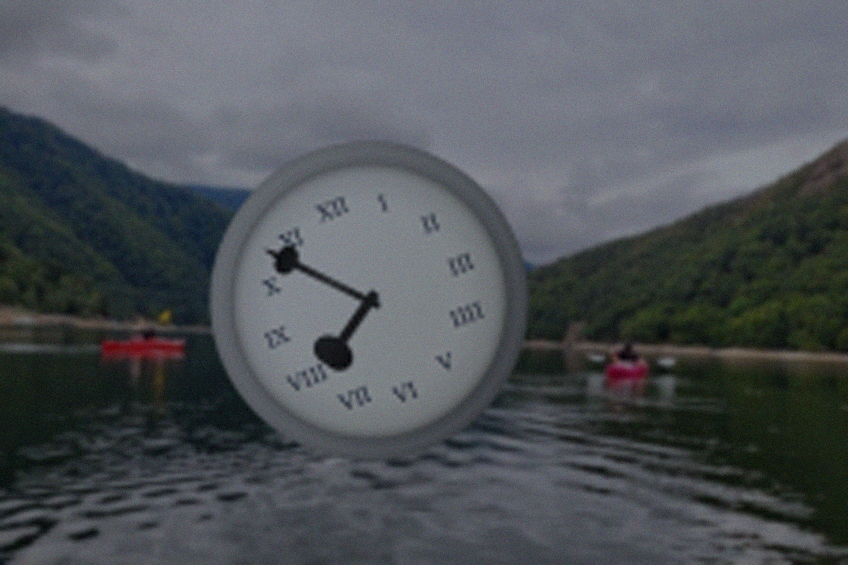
7:53
